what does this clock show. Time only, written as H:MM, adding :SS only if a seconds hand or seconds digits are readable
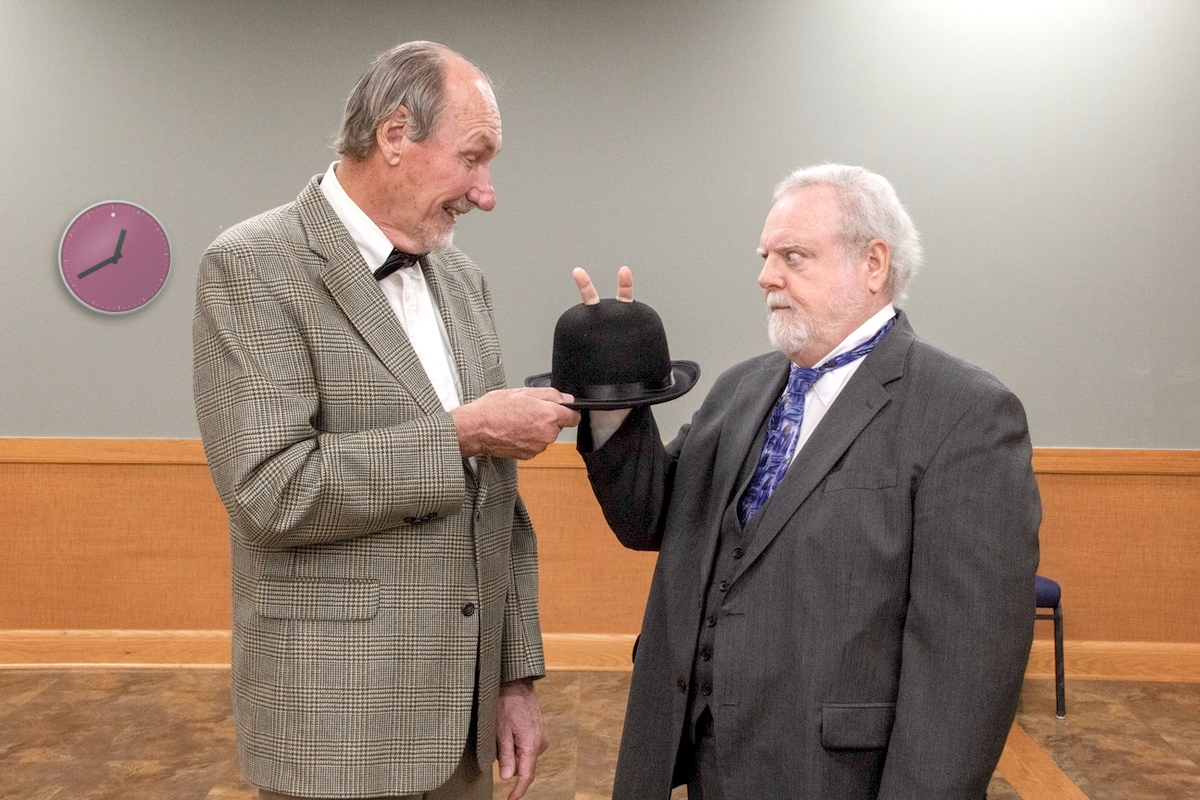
12:41
